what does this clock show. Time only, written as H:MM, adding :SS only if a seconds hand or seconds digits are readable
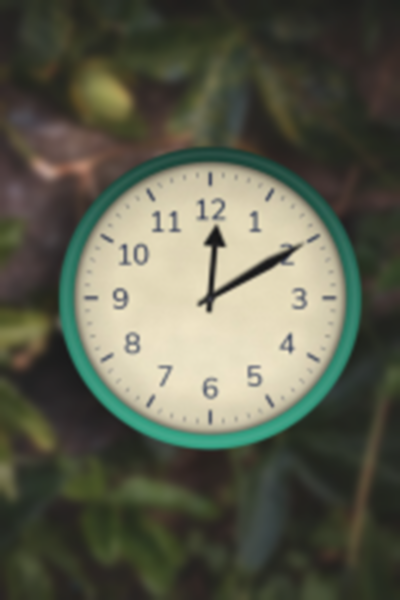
12:10
